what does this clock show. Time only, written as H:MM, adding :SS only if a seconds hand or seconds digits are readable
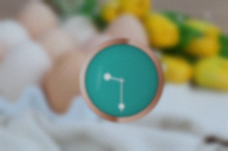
9:30
